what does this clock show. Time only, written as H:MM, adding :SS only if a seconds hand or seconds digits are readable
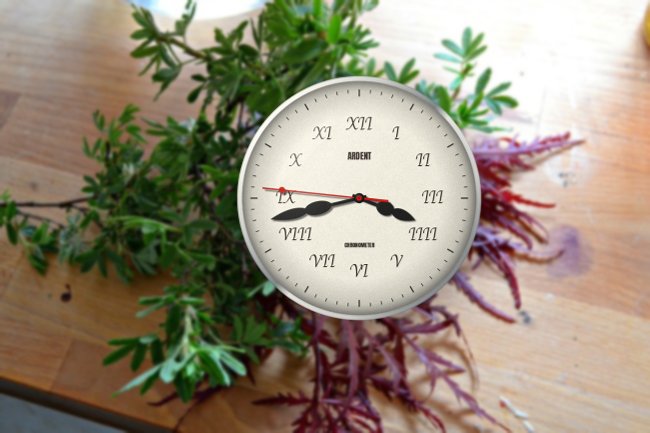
3:42:46
